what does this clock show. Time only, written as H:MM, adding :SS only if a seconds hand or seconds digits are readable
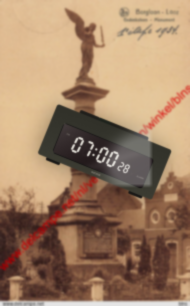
7:00:28
